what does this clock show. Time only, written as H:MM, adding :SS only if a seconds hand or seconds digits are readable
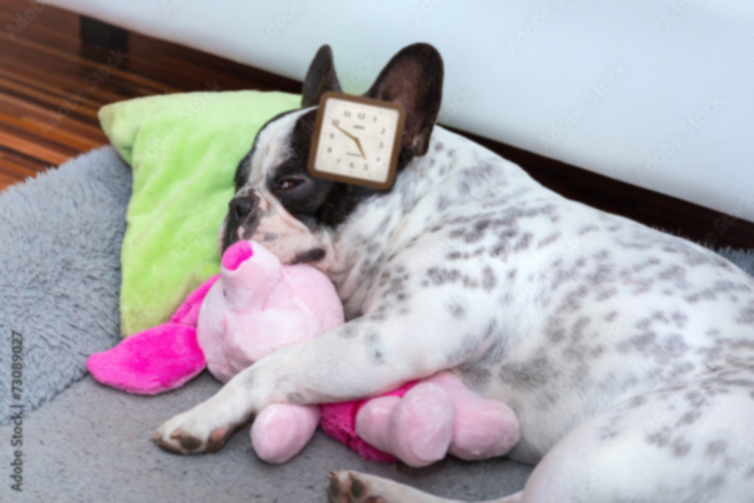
4:49
